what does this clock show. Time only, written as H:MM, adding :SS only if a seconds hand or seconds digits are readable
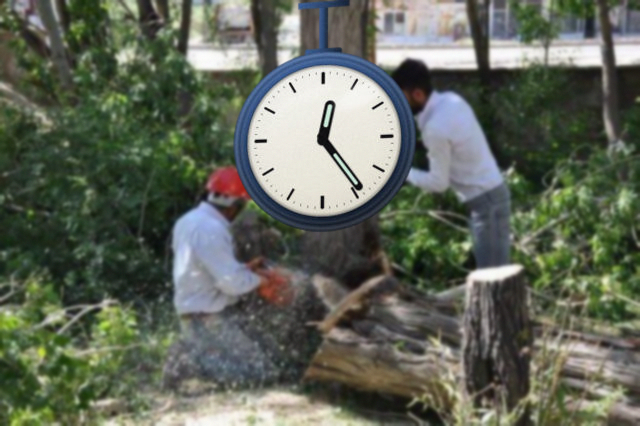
12:24
